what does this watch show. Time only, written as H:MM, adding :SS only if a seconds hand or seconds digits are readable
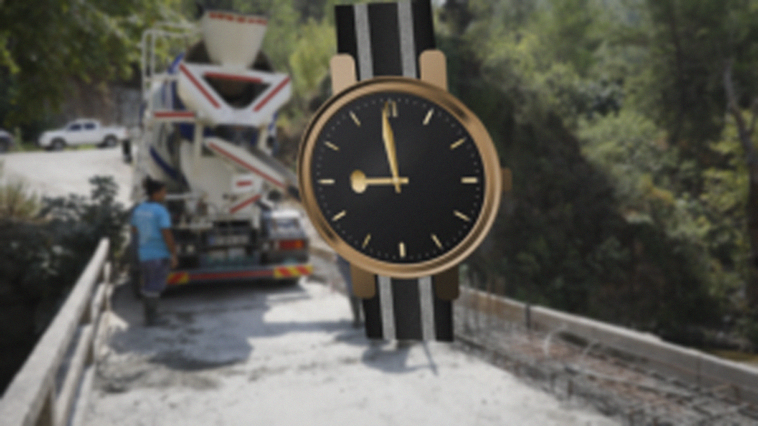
8:59
